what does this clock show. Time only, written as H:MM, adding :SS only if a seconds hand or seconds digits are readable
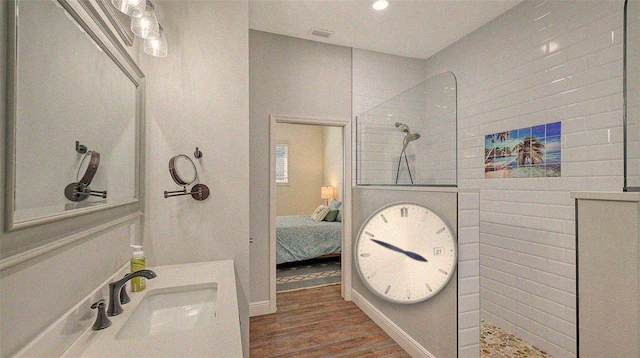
3:49
